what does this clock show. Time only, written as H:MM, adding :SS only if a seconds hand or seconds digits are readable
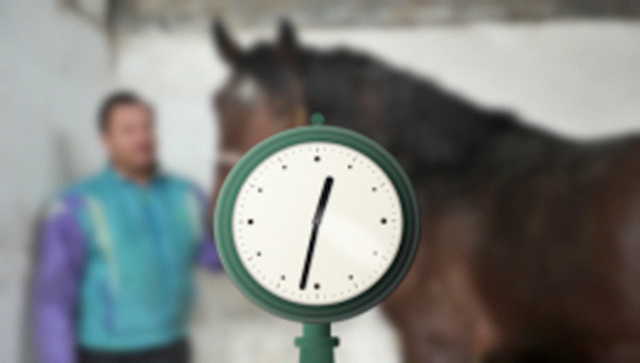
12:32
